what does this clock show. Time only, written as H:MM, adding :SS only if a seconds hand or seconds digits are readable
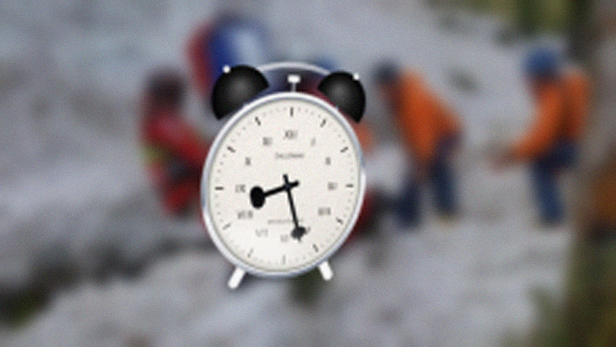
8:27
